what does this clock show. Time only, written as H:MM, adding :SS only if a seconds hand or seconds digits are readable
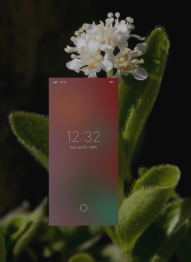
12:32
